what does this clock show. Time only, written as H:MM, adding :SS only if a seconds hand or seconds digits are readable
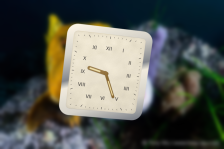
9:26
